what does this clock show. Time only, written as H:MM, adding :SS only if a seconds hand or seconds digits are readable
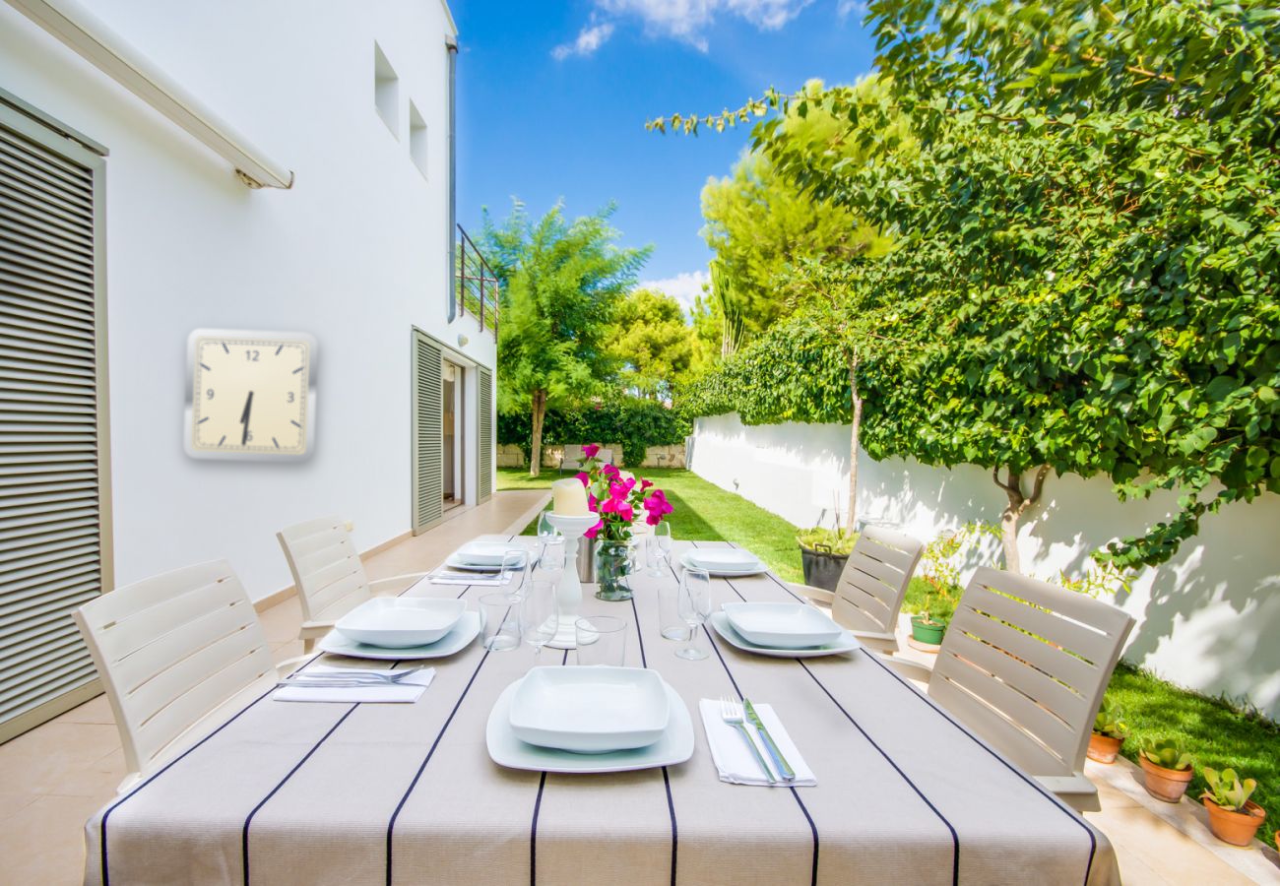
6:31
